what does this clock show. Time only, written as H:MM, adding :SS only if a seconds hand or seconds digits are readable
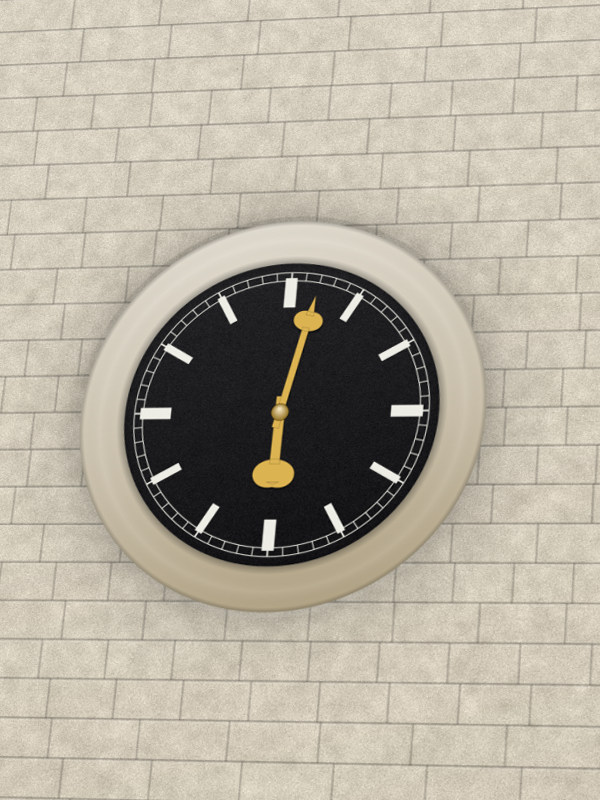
6:02
